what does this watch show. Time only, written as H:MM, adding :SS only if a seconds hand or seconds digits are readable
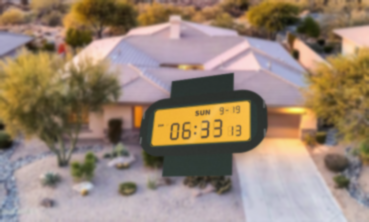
6:33:13
